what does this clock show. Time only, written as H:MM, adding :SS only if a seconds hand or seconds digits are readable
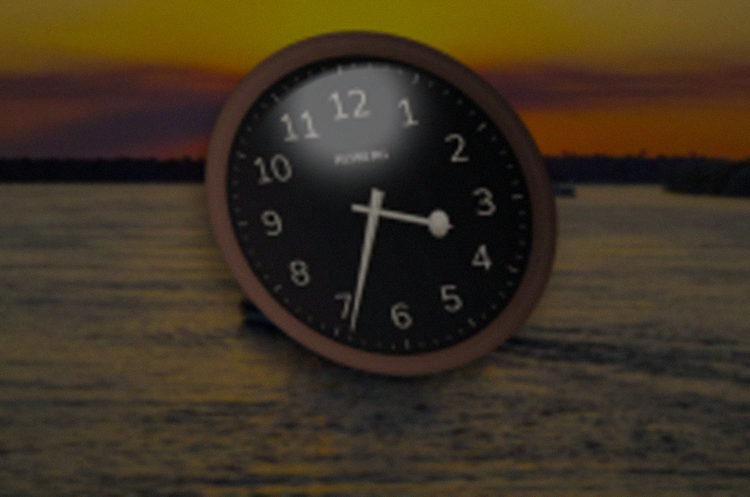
3:34
